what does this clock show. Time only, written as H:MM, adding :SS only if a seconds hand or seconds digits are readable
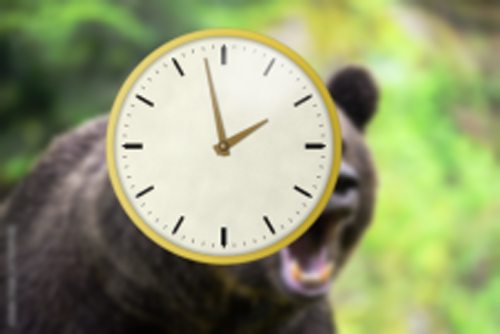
1:58
